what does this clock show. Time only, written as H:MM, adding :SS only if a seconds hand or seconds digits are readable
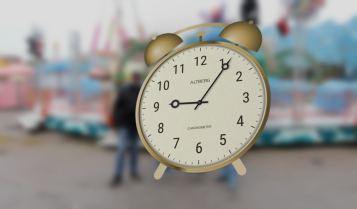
9:06
